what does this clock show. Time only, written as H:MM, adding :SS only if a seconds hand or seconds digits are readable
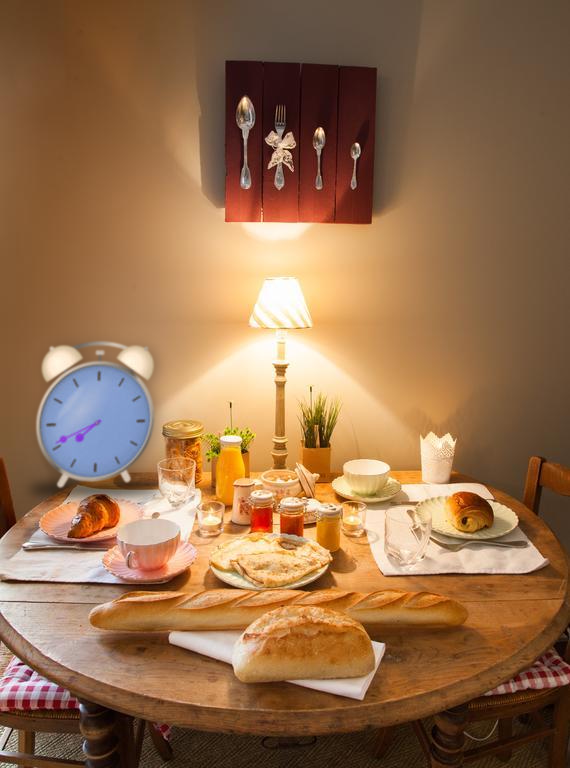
7:41
